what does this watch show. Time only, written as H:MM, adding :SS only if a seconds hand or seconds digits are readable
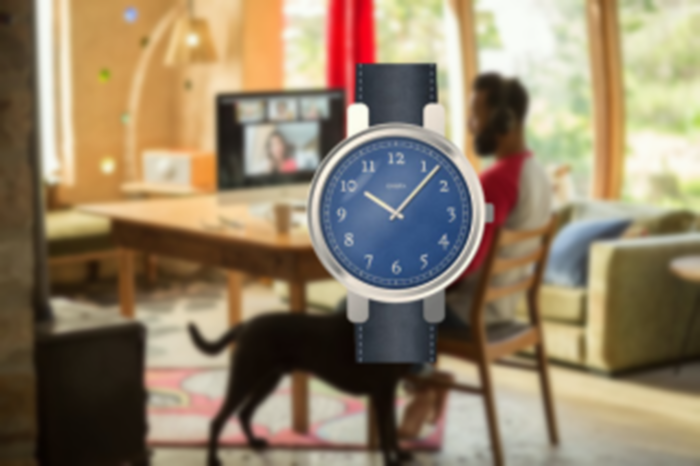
10:07
